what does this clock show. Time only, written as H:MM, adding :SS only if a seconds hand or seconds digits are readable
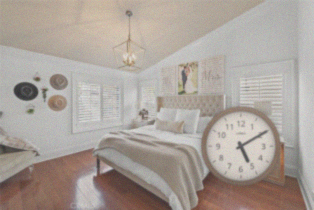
5:10
